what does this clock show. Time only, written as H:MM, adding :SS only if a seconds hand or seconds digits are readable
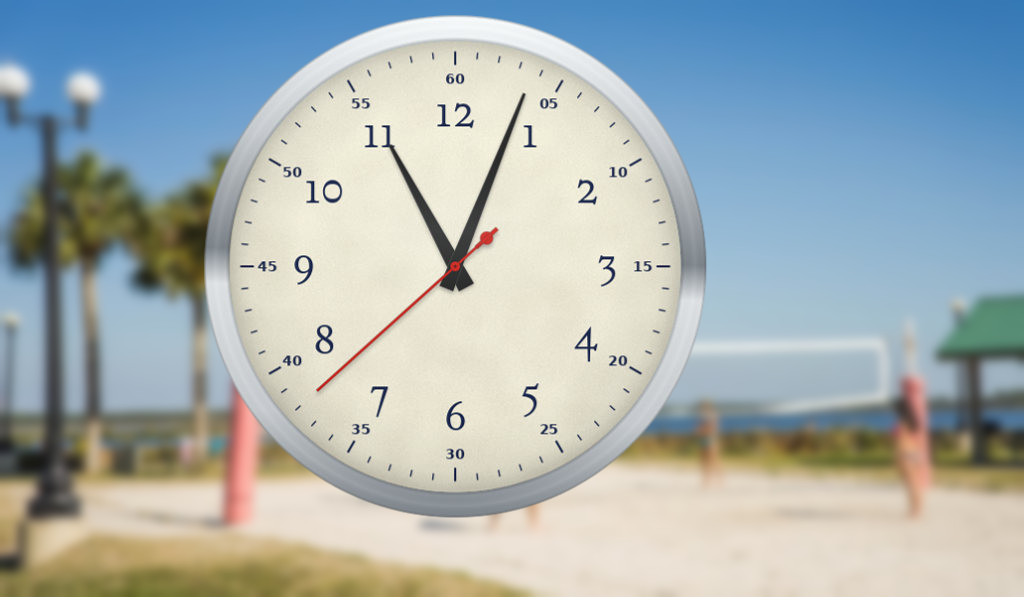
11:03:38
